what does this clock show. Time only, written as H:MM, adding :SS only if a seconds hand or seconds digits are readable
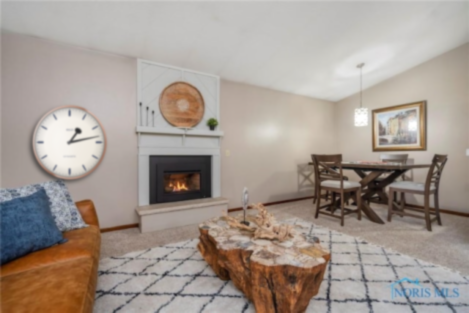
1:13
